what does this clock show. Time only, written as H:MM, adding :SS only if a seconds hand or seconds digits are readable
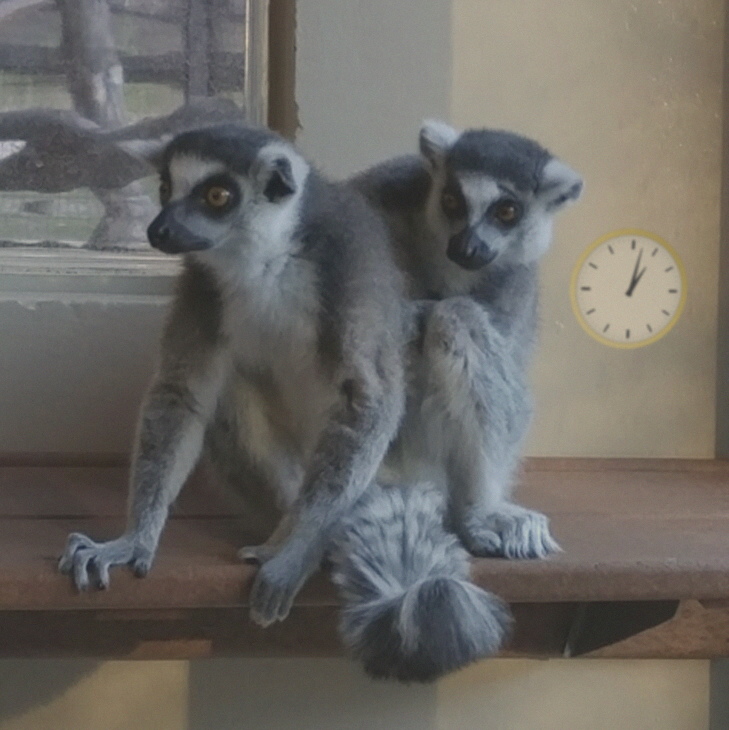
1:02
